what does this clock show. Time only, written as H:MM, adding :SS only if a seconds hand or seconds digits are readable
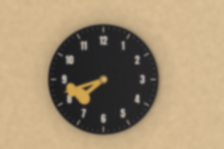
7:42
